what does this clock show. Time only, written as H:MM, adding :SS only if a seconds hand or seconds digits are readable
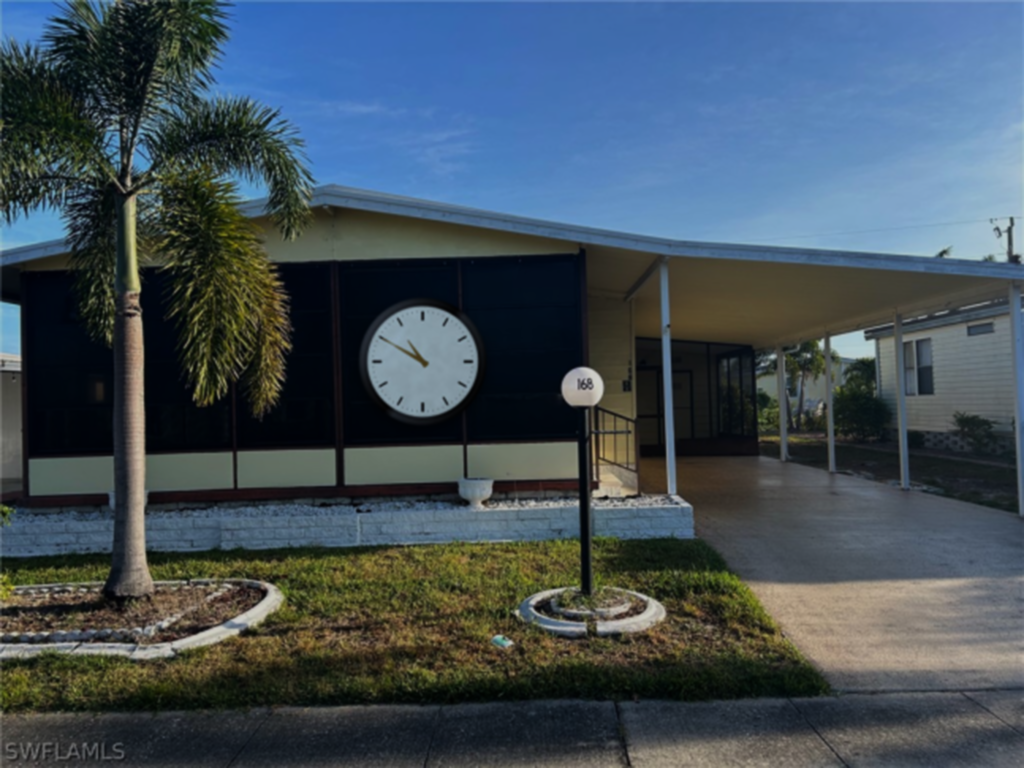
10:50
